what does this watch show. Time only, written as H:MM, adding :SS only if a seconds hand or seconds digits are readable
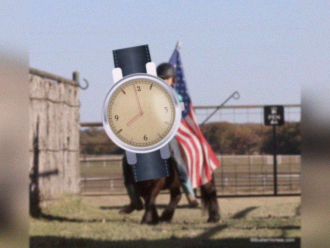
7:59
